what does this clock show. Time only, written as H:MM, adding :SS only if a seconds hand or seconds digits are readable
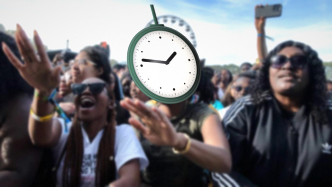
1:47
